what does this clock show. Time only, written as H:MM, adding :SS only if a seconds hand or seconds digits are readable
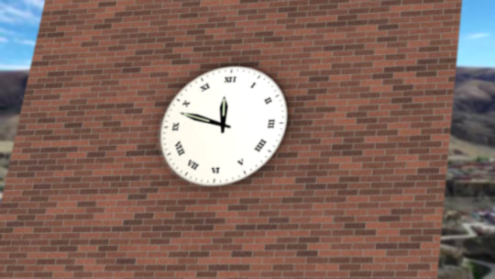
11:48
